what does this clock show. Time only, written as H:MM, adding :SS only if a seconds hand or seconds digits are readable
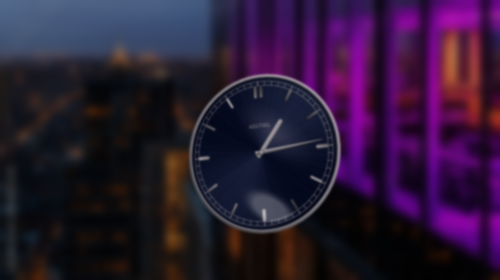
1:14
